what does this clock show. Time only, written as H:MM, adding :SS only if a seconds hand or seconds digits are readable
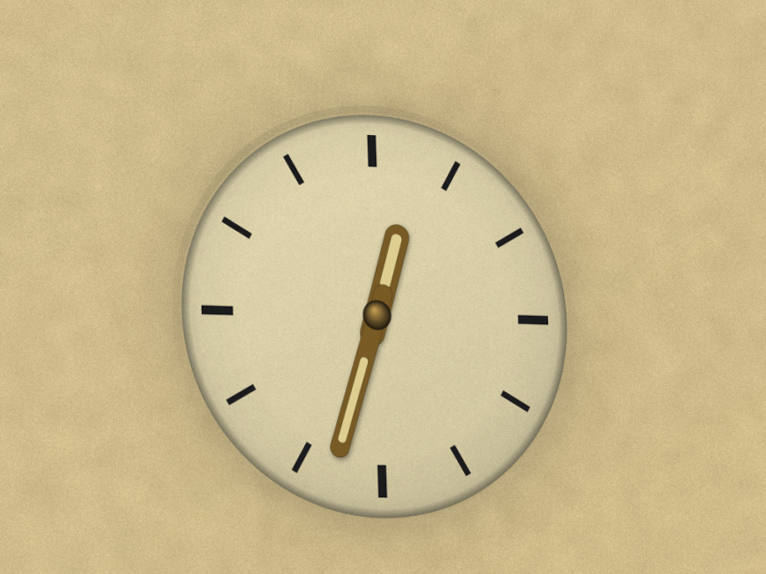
12:33
